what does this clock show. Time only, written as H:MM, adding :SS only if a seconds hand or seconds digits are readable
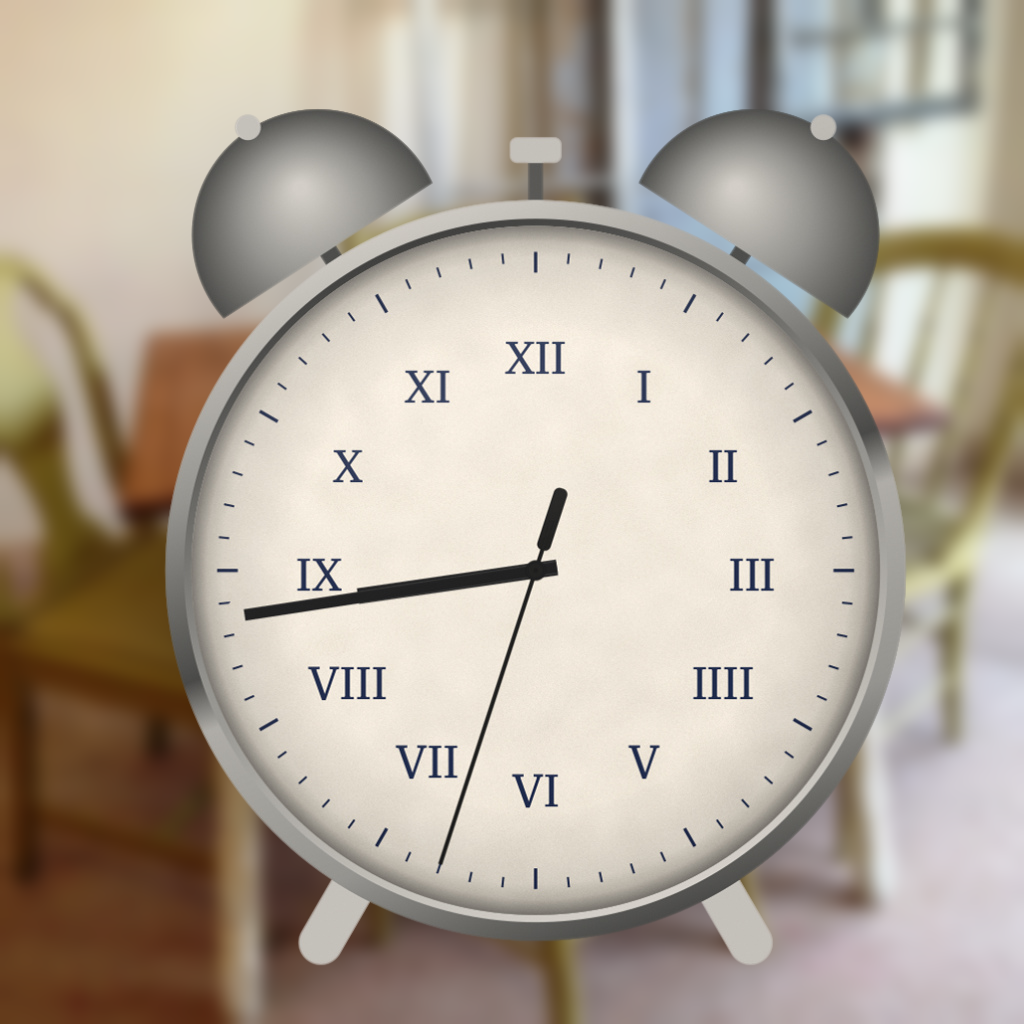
8:43:33
